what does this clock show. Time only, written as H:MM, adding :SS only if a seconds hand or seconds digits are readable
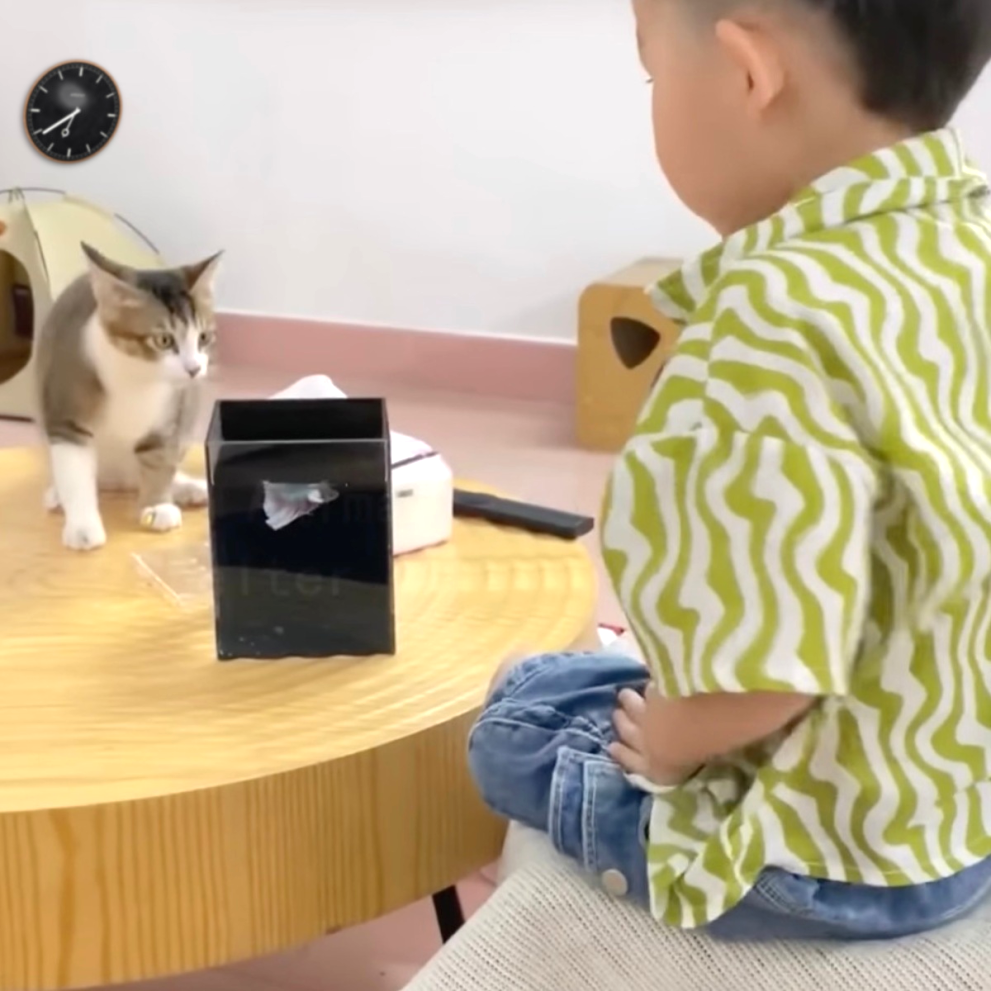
6:39
